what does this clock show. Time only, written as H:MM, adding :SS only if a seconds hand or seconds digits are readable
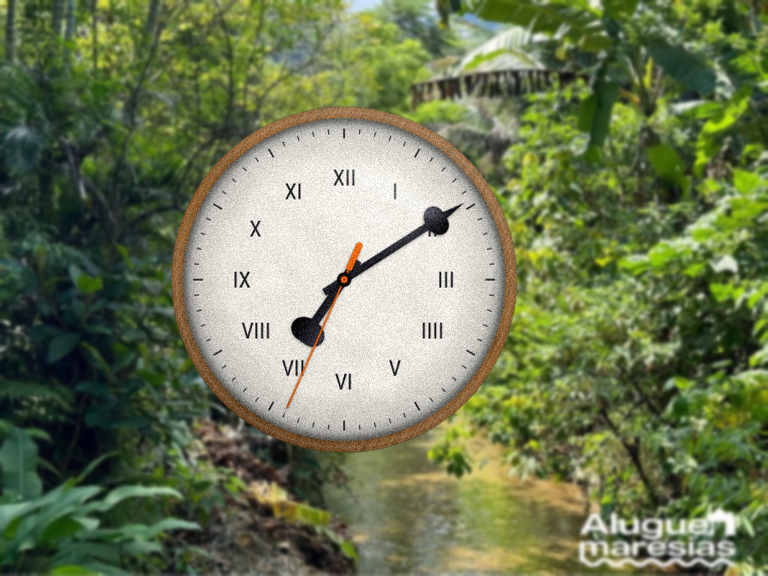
7:09:34
